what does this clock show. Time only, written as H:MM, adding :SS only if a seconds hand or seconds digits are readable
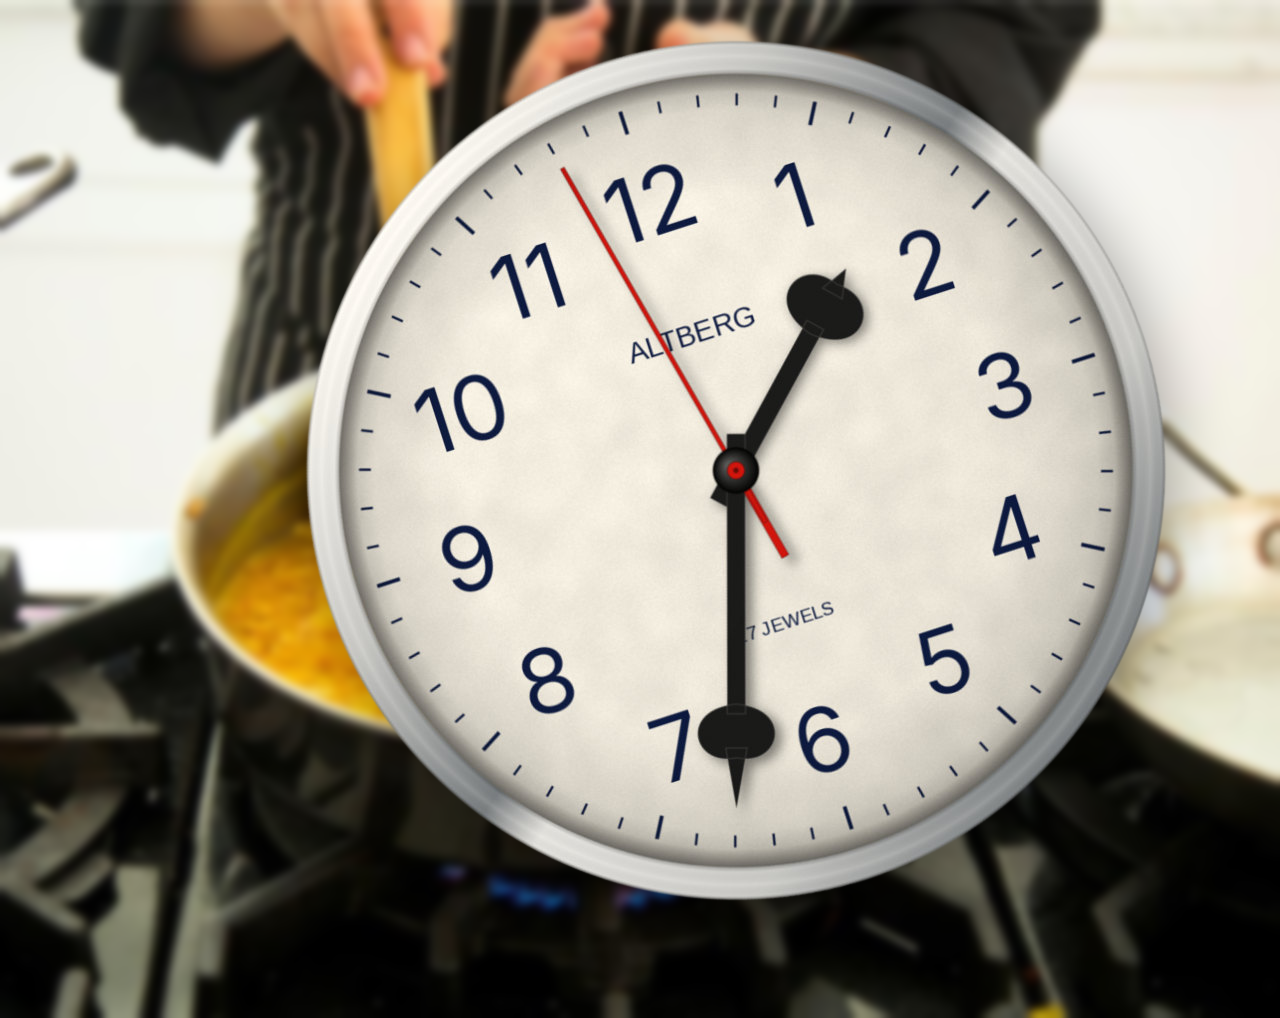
1:32:58
